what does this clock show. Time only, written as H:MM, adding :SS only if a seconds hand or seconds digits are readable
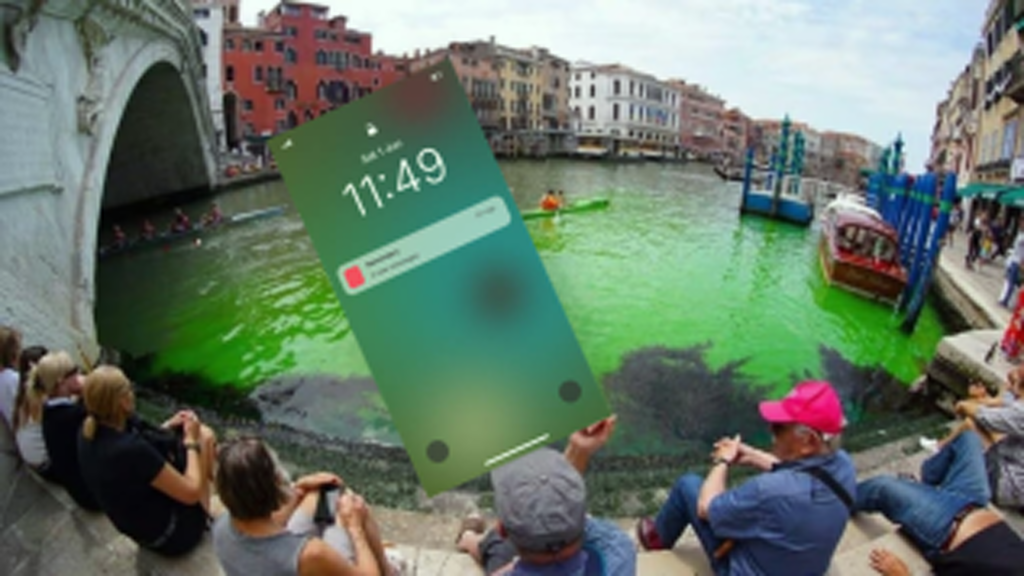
11:49
